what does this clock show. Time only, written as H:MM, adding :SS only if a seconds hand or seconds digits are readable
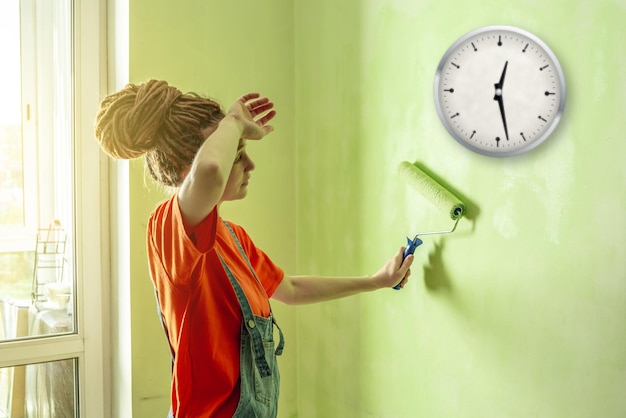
12:28
